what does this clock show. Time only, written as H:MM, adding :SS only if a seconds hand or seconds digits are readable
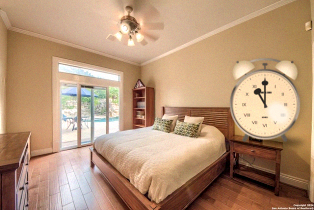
11:00
